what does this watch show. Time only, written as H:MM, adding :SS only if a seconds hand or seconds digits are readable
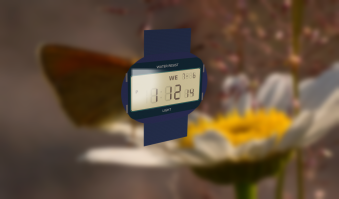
1:12:14
